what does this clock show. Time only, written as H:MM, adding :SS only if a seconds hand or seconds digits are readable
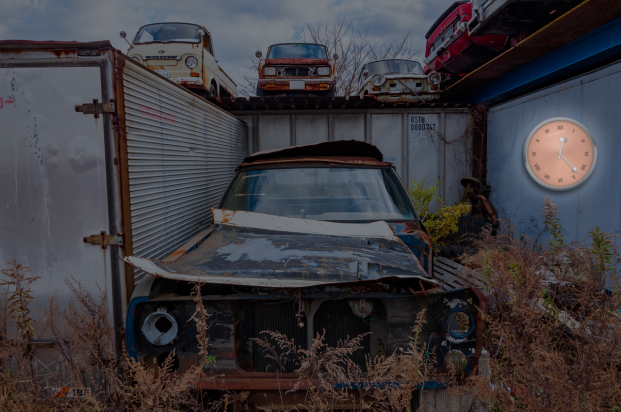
12:23
